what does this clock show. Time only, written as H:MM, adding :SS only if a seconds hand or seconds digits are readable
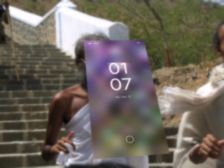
1:07
